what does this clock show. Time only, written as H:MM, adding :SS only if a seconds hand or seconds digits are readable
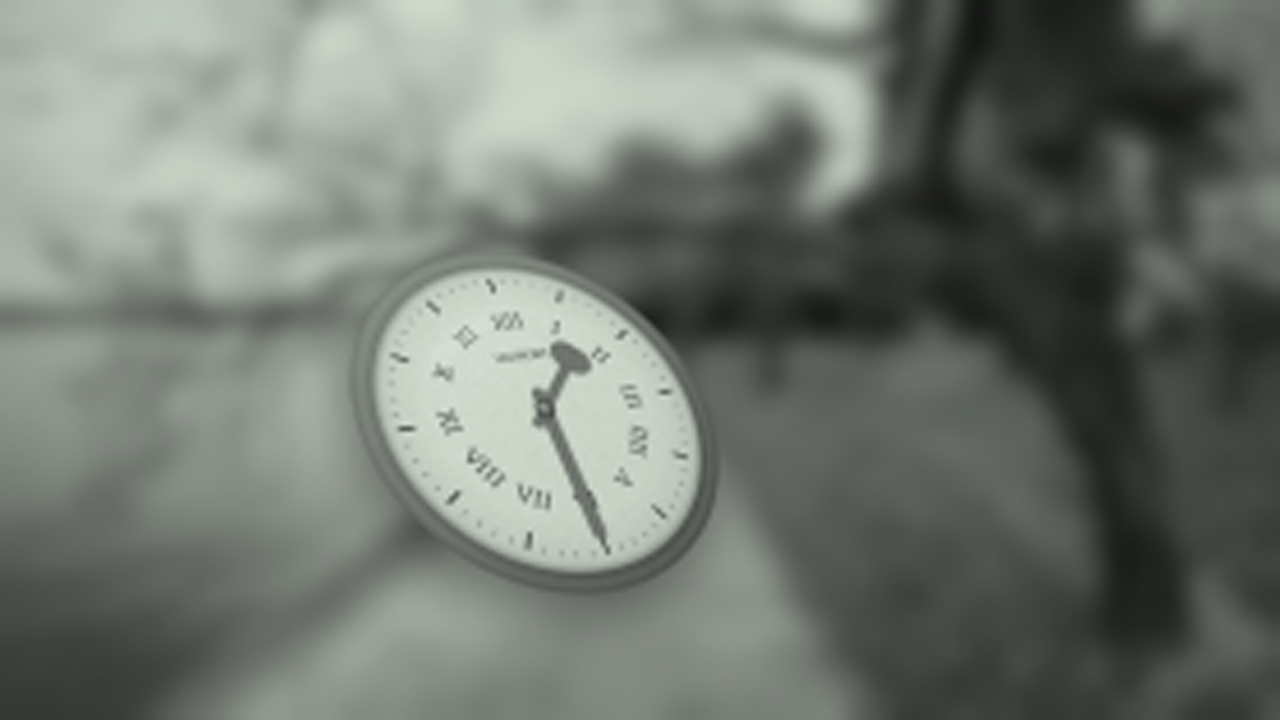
1:30
